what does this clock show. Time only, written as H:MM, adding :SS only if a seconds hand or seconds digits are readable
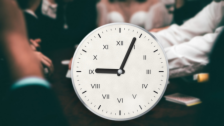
9:04
